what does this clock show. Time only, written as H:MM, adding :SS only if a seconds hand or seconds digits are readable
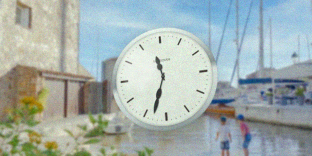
11:33
